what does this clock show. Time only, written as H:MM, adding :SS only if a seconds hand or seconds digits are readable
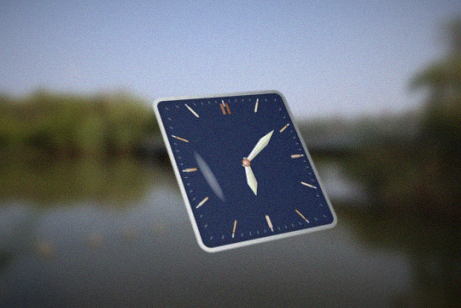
6:09
